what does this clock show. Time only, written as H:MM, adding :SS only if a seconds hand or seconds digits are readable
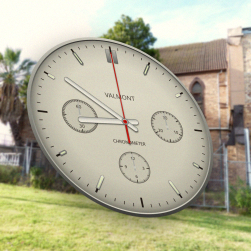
8:51
